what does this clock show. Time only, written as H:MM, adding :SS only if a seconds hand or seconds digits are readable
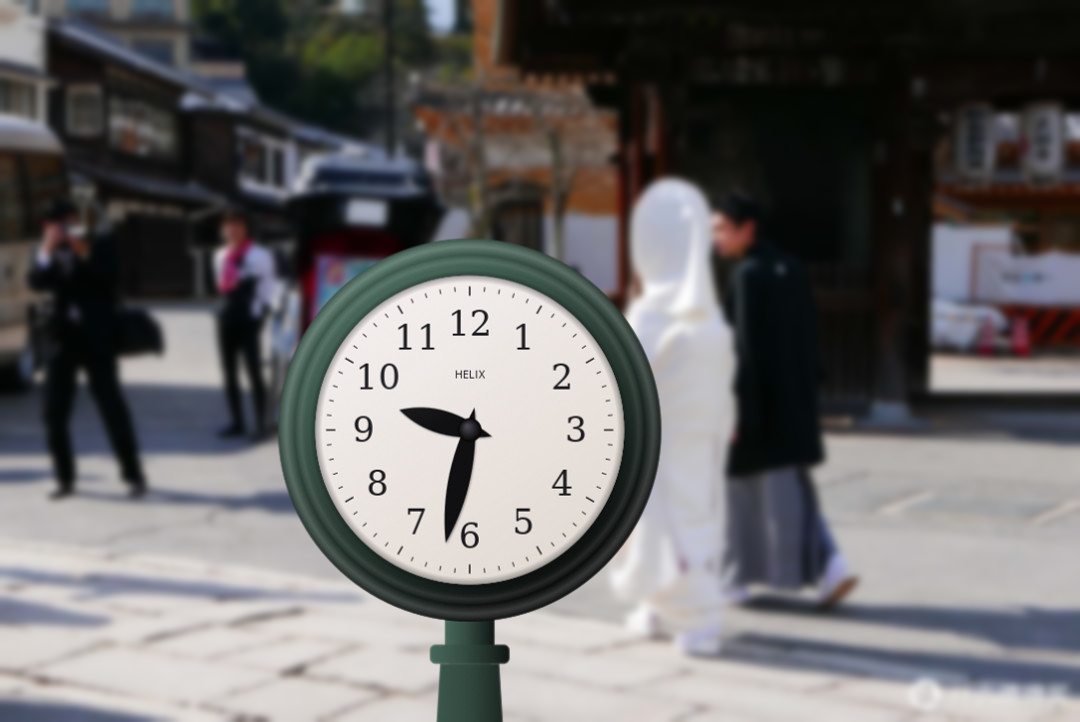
9:32
